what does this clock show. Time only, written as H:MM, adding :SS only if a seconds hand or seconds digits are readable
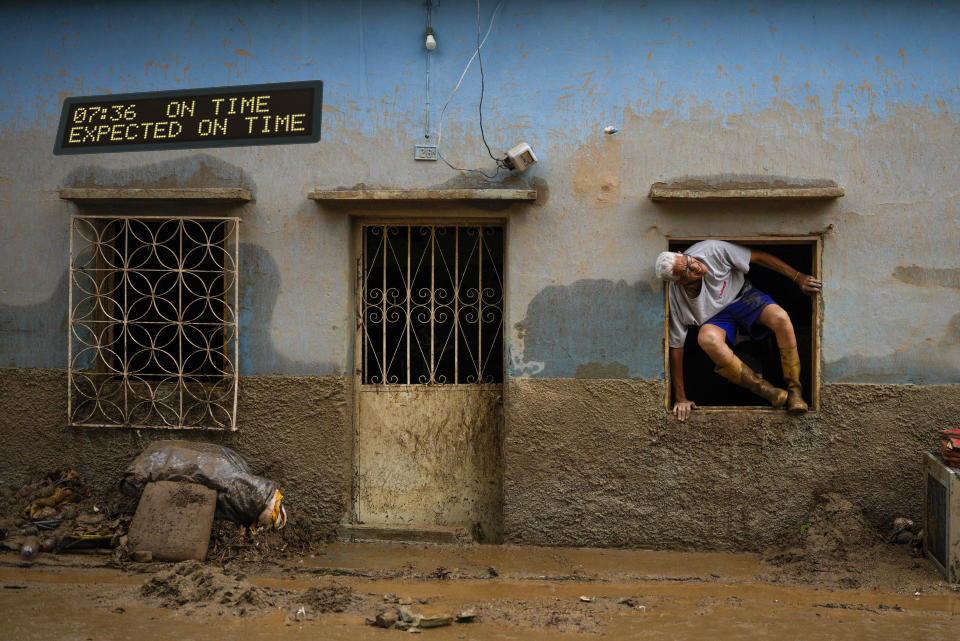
7:36
